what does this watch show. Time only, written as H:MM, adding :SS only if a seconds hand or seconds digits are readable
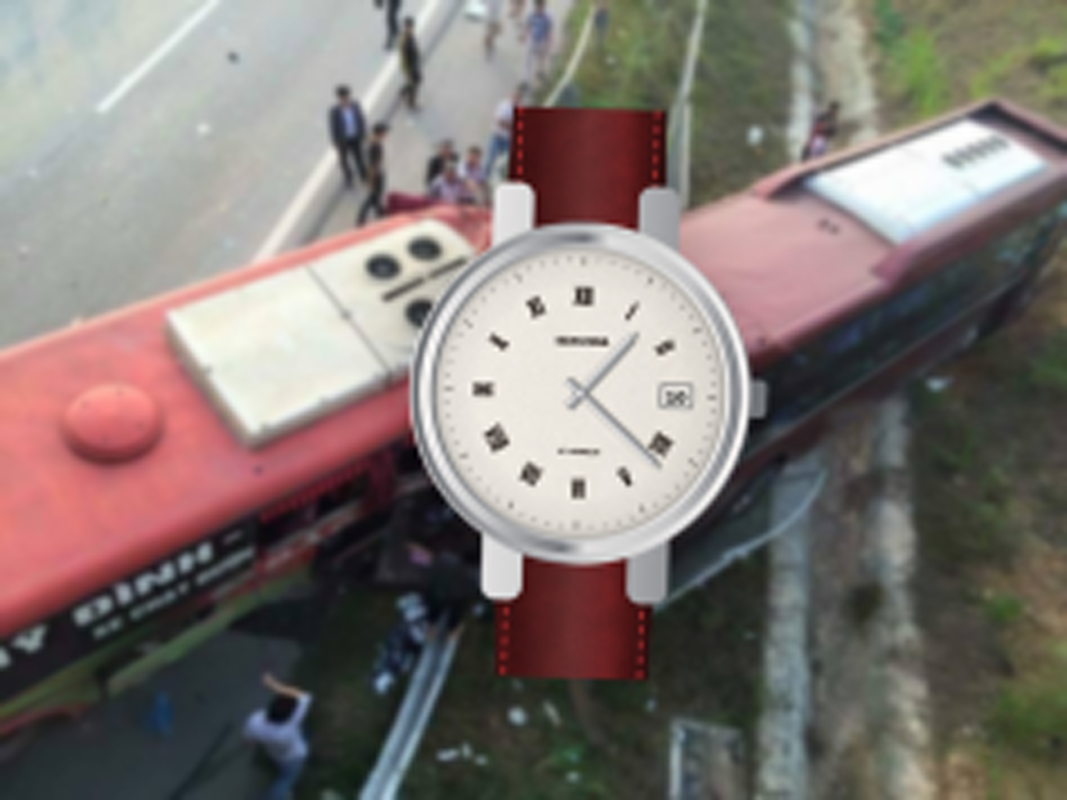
1:22
